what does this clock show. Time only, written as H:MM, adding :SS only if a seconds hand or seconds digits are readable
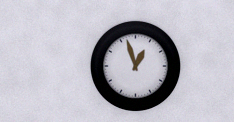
12:57
